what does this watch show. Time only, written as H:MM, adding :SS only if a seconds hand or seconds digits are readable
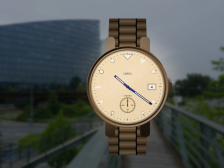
10:21
